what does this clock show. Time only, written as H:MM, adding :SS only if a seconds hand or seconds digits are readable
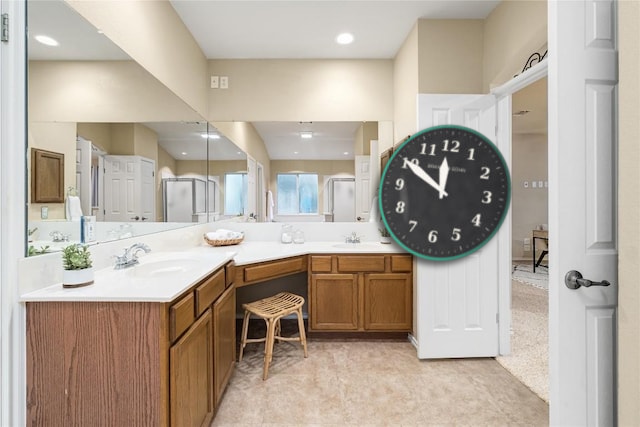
11:50
